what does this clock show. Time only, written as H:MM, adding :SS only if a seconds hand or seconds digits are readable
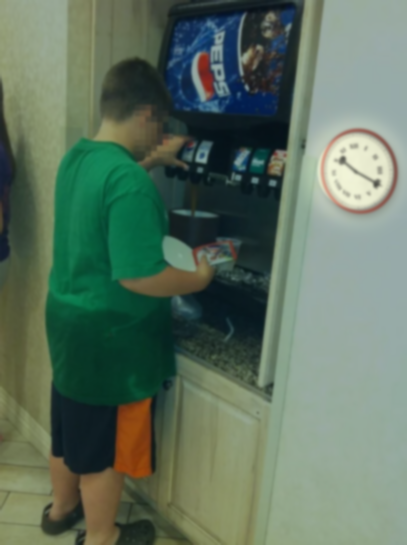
10:20
